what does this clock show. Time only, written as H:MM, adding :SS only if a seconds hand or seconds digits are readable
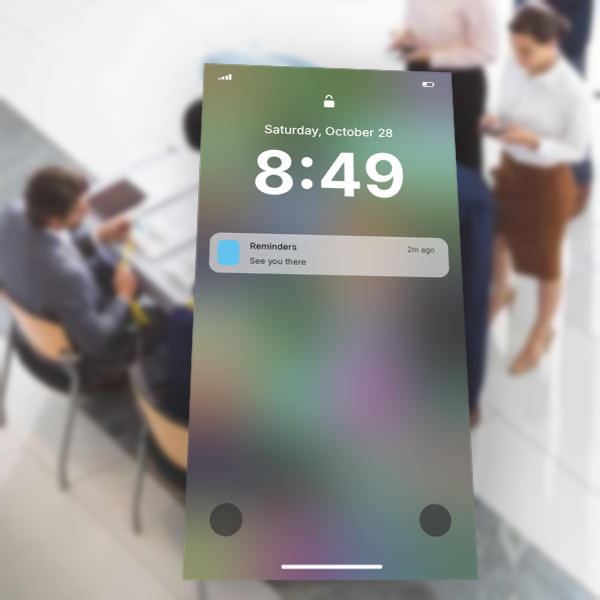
8:49
